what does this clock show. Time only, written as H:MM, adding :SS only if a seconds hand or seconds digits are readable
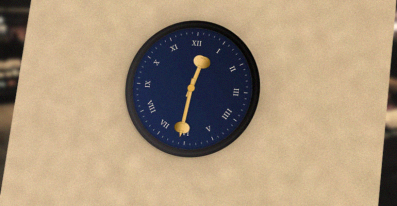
12:31
